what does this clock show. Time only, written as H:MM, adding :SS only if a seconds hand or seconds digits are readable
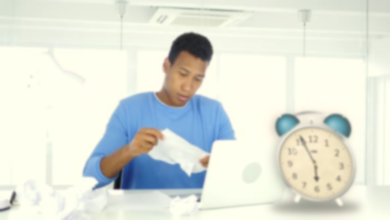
5:56
